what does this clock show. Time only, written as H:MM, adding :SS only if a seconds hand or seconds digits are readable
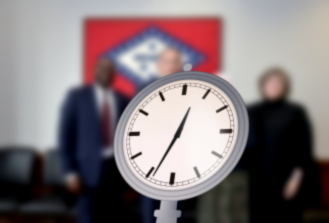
12:34
